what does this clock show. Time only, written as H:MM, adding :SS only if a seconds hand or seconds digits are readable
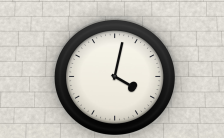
4:02
